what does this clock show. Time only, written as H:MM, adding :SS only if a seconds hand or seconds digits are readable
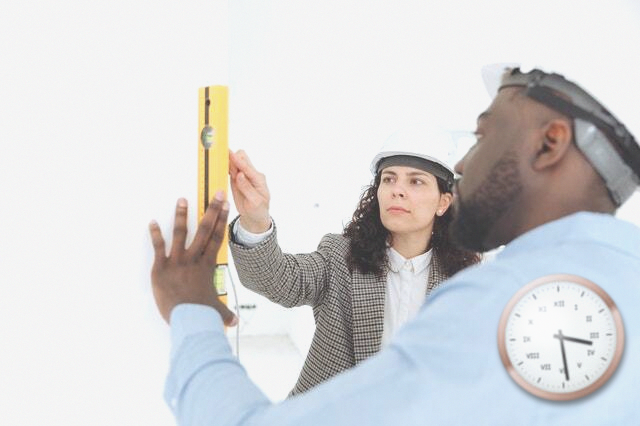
3:29
